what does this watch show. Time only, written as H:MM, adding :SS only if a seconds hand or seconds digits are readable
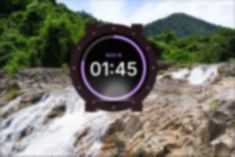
1:45
